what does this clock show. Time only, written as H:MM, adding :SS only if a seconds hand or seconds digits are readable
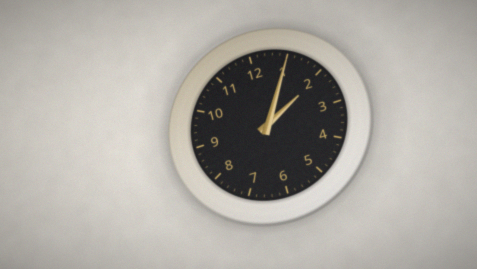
2:05
